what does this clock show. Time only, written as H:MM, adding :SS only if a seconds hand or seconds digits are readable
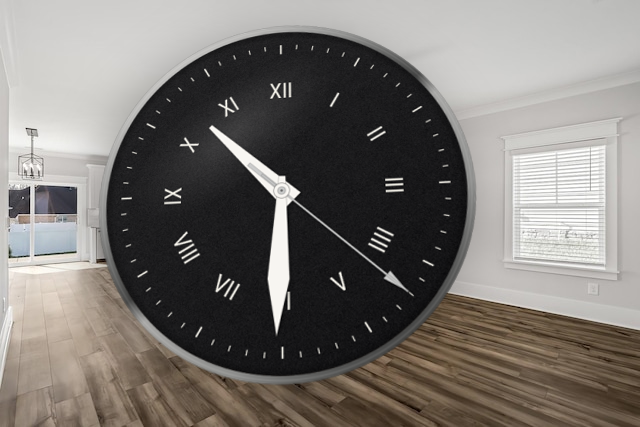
10:30:22
